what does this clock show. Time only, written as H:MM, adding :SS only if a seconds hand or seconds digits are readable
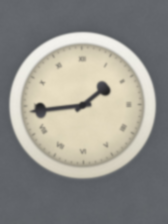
1:44
